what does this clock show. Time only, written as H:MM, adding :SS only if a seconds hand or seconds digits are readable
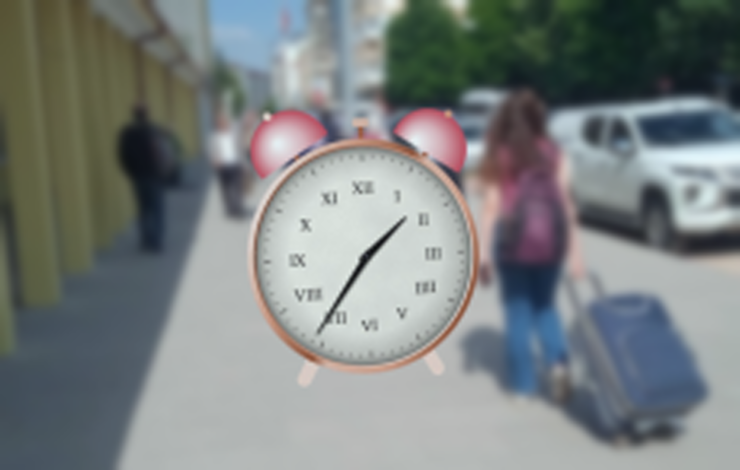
1:36
